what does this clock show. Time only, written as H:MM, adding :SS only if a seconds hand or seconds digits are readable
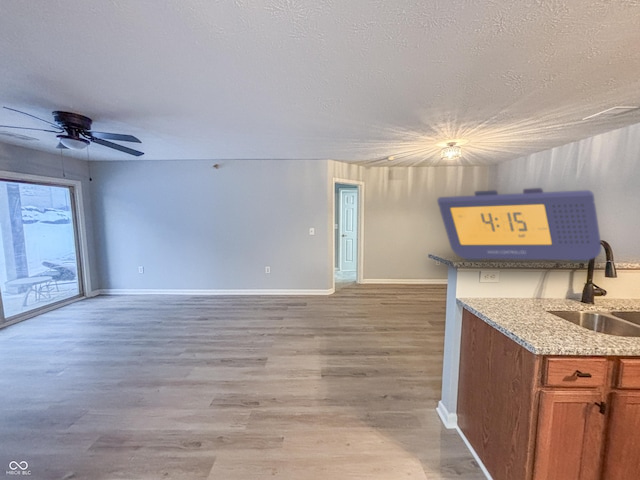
4:15
